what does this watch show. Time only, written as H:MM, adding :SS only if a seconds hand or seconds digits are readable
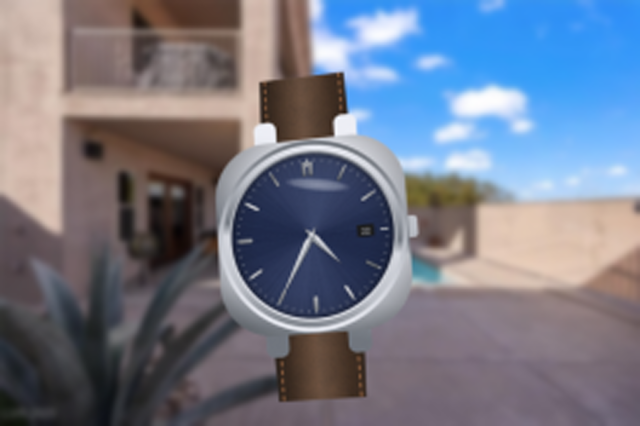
4:35
